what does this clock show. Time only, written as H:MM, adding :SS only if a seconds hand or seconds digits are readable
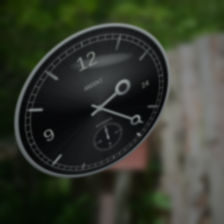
2:23
